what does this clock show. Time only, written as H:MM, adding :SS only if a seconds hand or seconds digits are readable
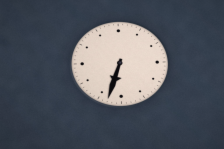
6:33
